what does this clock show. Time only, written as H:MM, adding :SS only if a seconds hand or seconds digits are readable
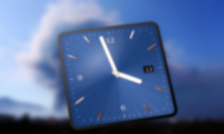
3:58
